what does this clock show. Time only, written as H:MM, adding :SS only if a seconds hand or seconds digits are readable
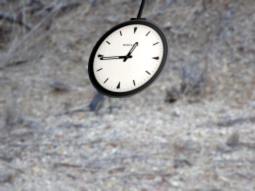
12:44
